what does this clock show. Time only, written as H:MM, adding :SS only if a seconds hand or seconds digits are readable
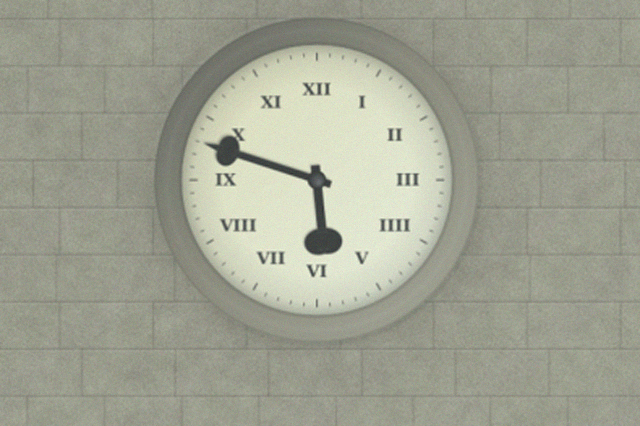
5:48
